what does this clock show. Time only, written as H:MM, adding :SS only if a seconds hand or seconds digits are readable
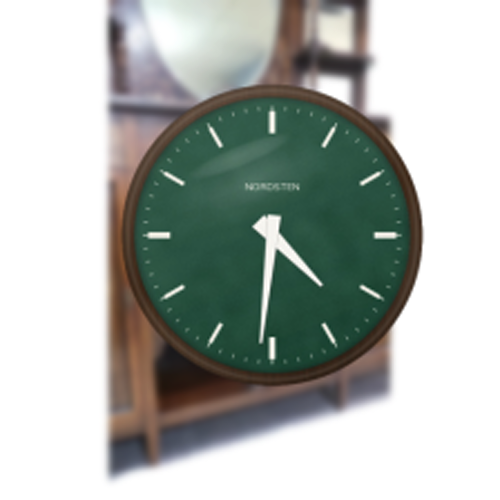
4:31
